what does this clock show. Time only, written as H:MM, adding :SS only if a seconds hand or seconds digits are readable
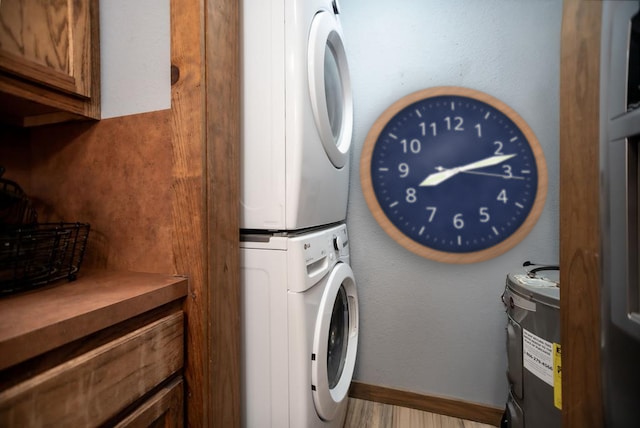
8:12:16
